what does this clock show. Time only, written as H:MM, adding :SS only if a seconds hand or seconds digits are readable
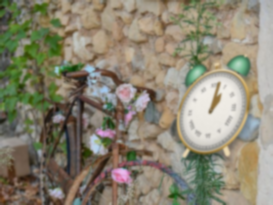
1:02
